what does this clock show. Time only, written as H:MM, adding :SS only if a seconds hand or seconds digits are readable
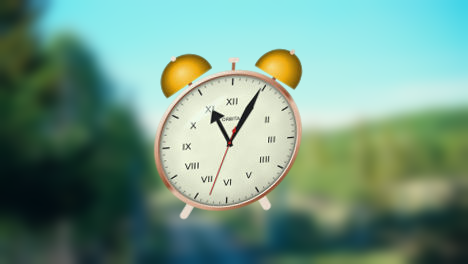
11:04:33
